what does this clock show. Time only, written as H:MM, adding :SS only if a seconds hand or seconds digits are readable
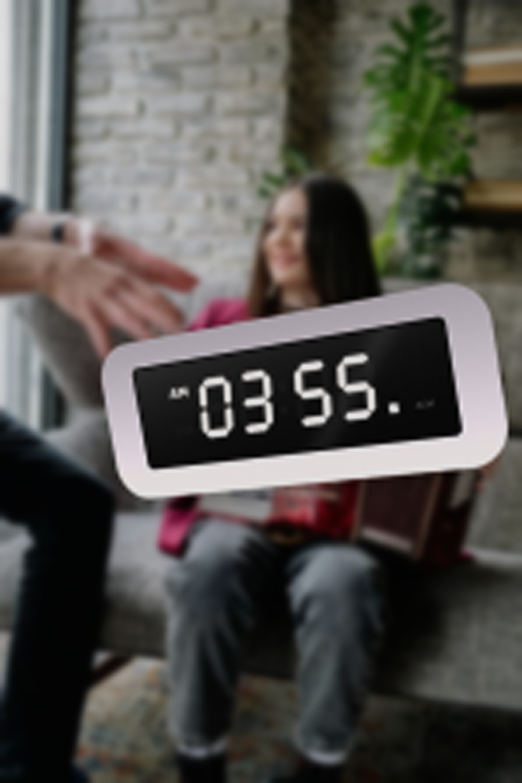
3:55
